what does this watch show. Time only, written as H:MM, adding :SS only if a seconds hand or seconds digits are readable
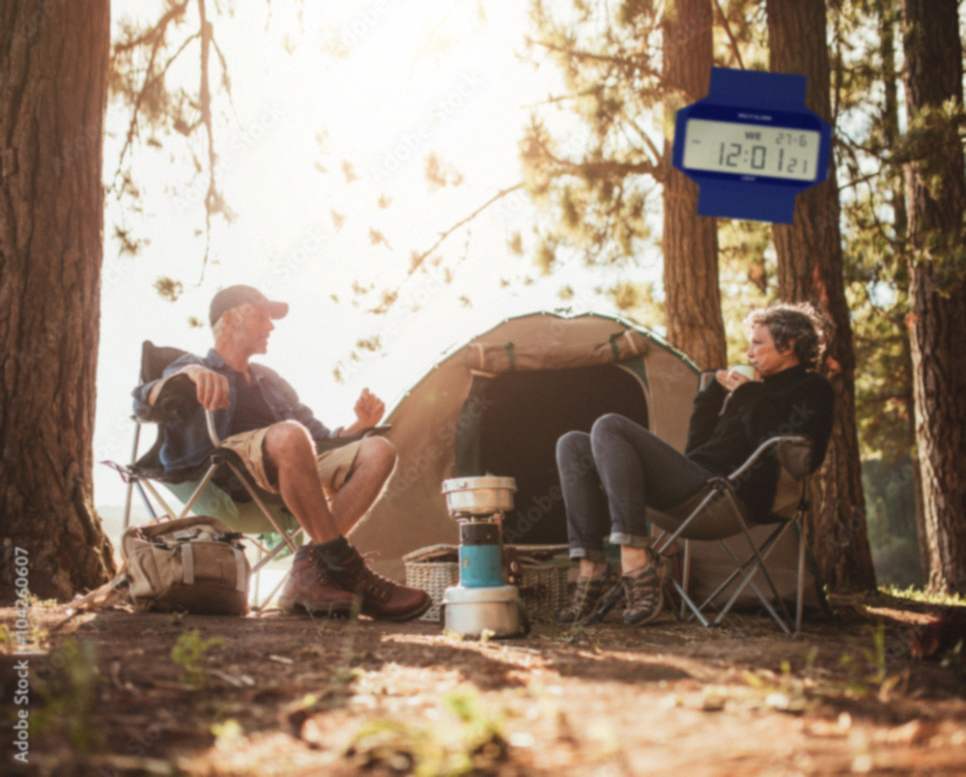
12:01:21
